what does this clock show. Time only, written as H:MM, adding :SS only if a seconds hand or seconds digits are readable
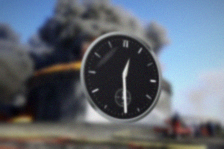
12:29
